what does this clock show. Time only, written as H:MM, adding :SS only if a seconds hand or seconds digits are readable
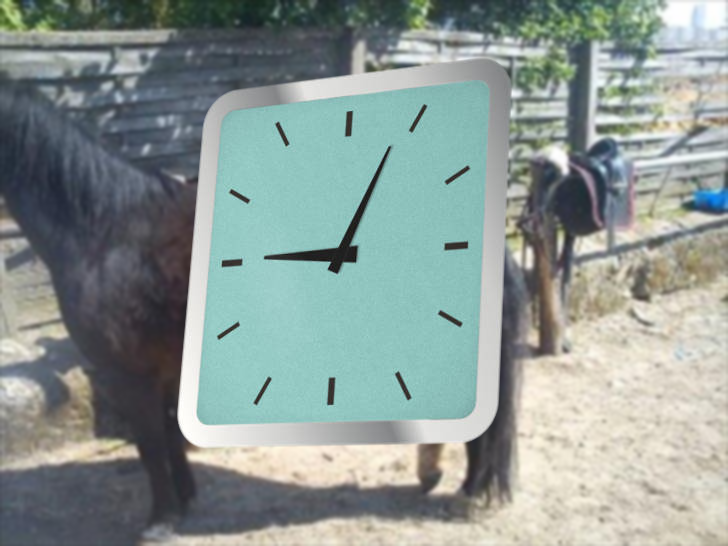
9:04
